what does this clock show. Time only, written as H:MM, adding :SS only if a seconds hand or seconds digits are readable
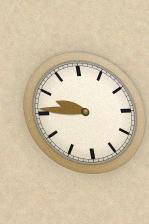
9:46
